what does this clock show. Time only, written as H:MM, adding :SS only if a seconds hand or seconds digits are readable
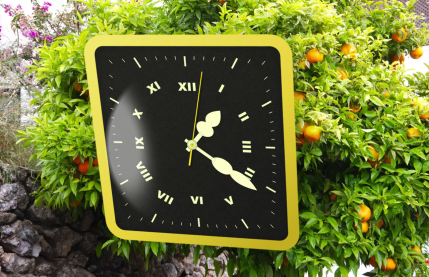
1:21:02
